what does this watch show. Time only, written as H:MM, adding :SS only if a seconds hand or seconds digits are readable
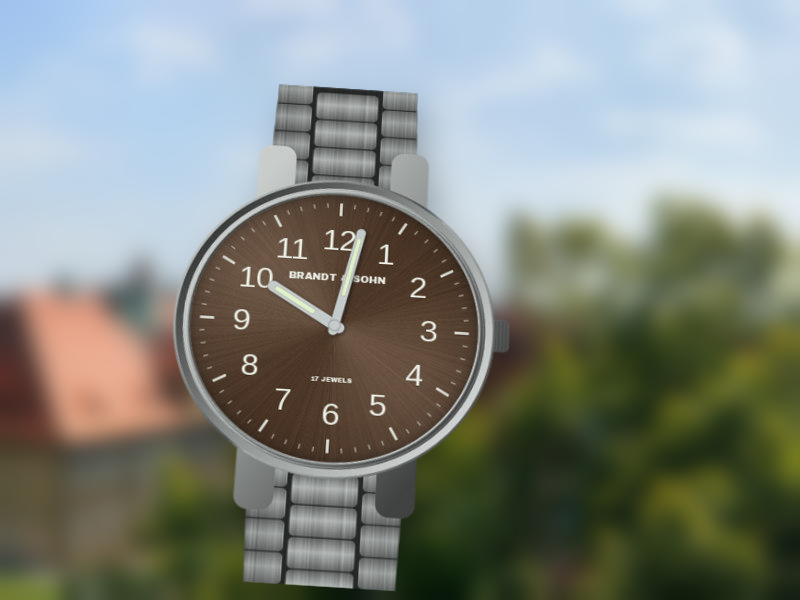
10:02
